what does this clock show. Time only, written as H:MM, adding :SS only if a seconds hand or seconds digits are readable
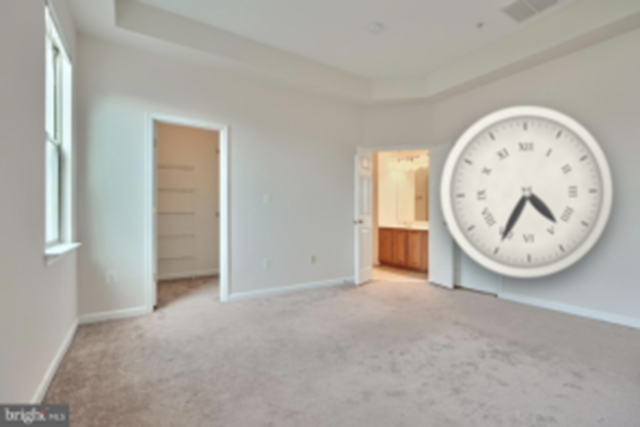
4:35
